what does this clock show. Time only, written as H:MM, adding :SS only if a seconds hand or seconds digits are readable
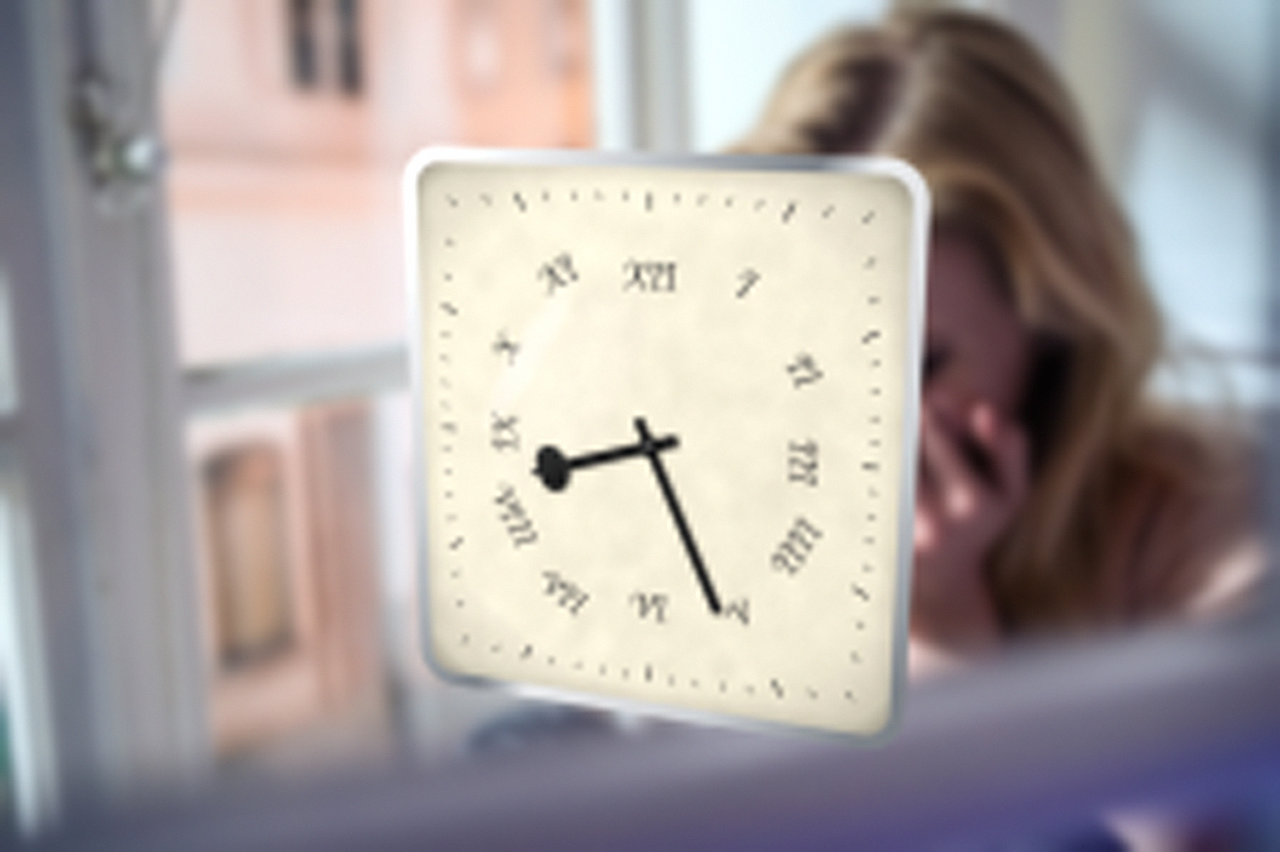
8:26
